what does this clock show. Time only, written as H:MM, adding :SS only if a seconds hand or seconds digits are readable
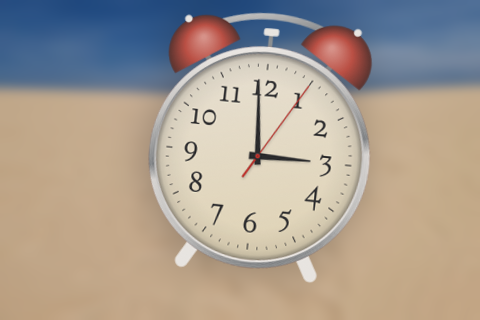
2:59:05
